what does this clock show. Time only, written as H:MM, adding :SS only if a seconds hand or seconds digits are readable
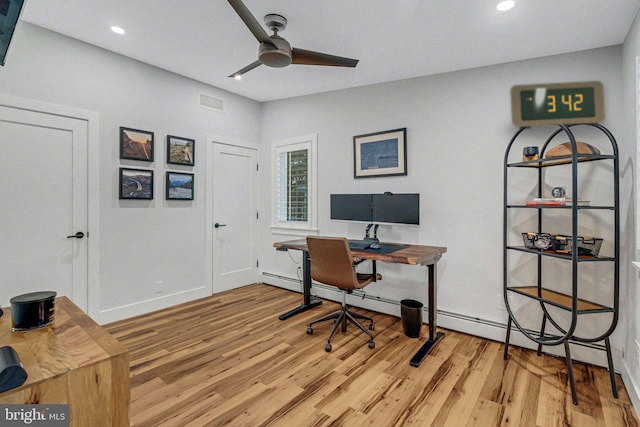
3:42
